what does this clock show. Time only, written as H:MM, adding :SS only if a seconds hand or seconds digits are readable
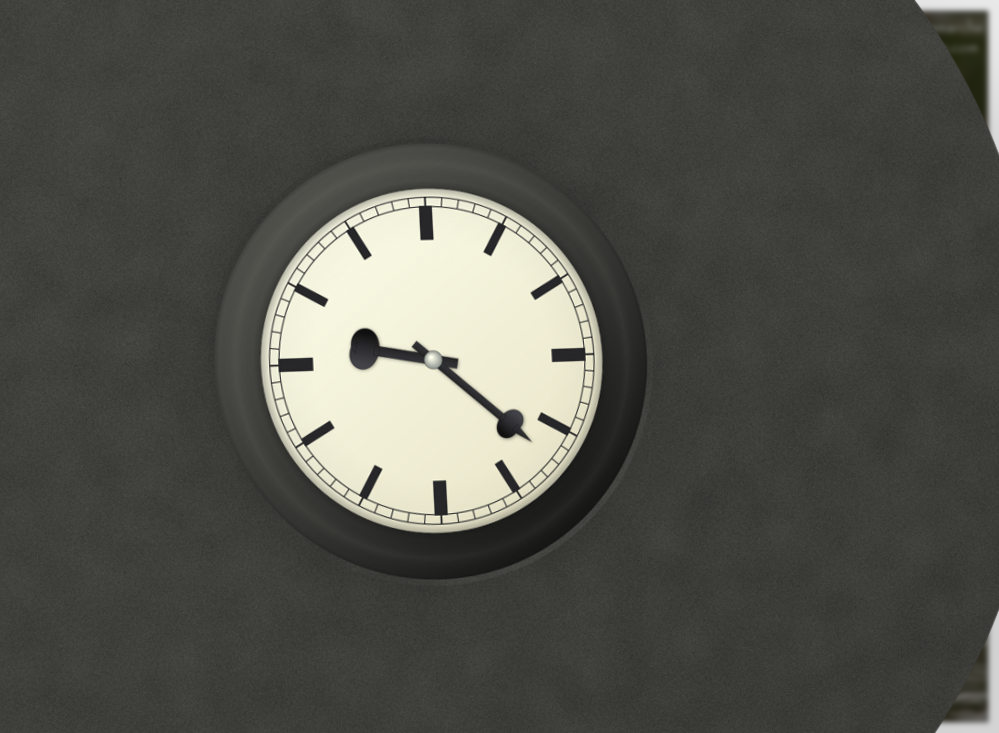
9:22
